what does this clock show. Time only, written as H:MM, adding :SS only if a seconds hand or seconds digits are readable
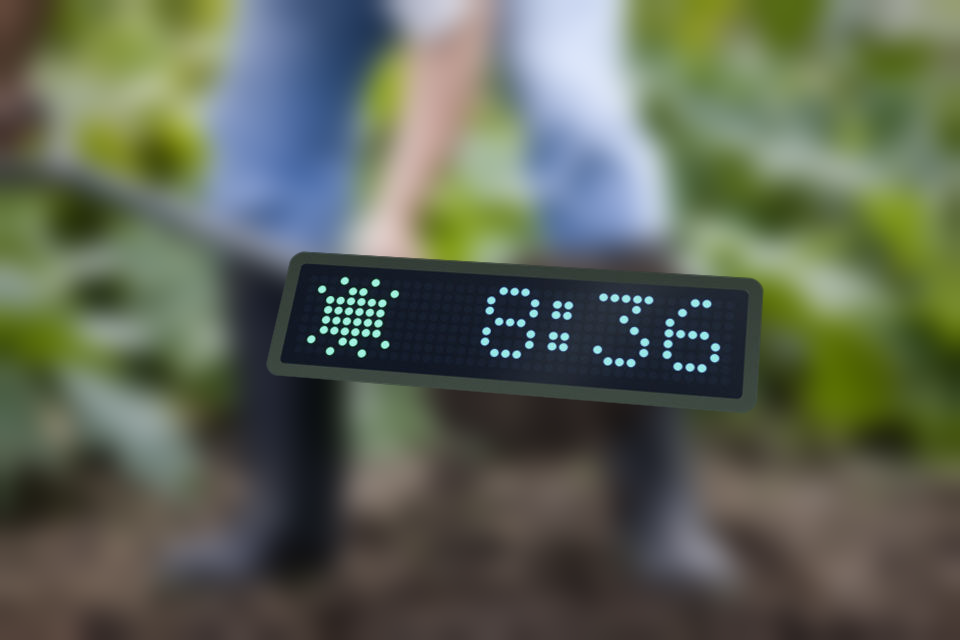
8:36
